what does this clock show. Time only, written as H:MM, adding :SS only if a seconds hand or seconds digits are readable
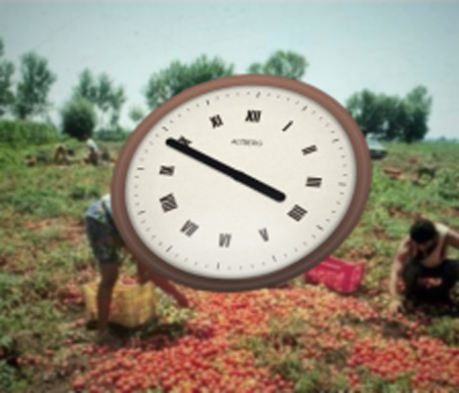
3:49
